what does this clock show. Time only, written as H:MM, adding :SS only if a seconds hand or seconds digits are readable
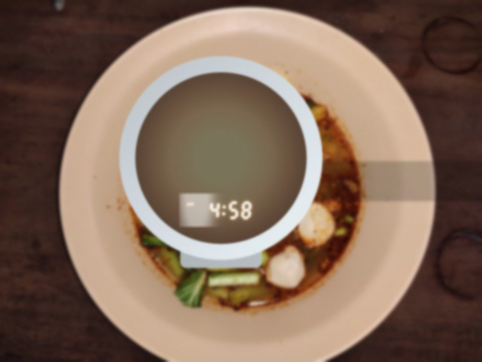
4:58
